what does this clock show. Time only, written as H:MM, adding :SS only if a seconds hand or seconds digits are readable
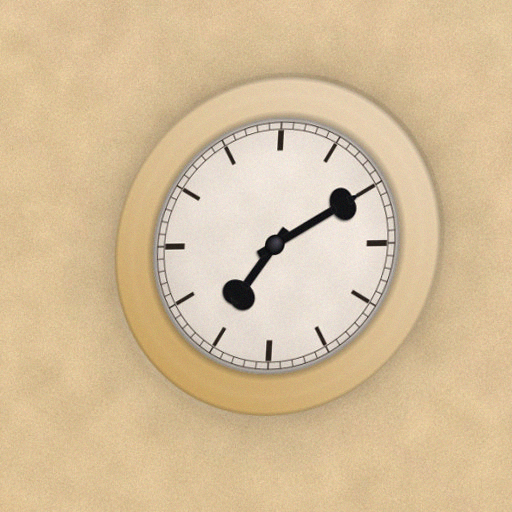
7:10
